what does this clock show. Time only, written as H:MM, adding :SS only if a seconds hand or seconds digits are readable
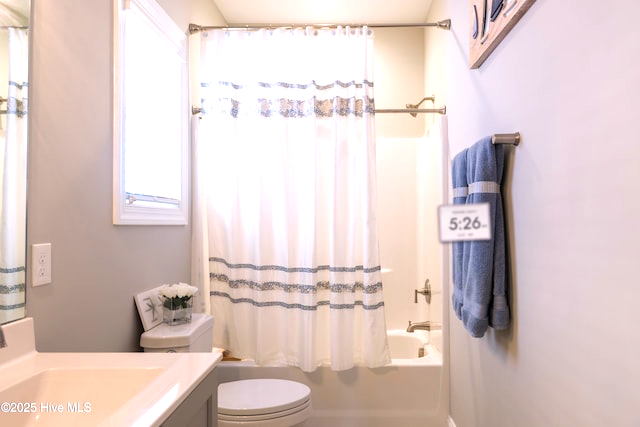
5:26
